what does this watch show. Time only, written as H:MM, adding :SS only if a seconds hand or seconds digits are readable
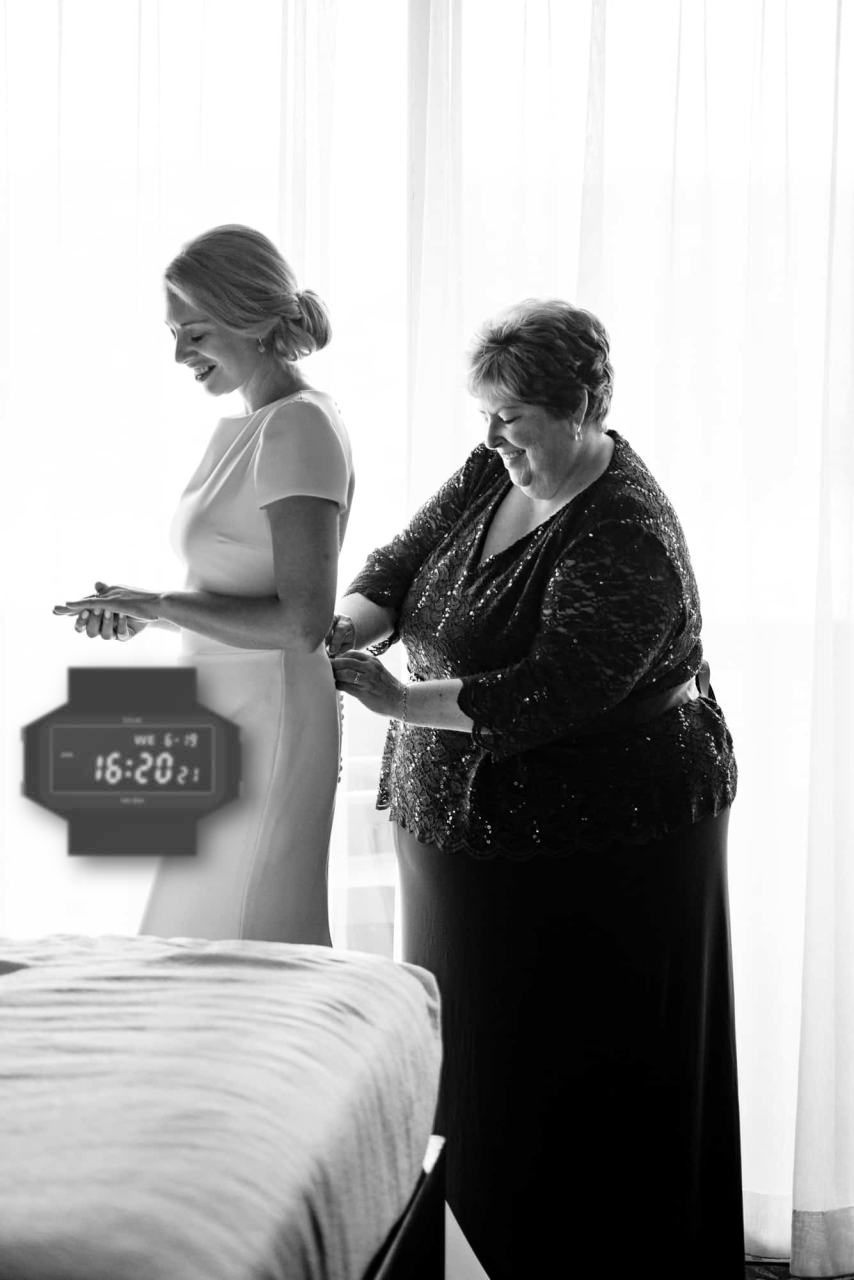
16:20:21
